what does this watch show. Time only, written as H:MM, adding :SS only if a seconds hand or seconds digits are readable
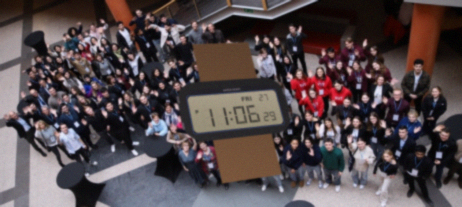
11:06
